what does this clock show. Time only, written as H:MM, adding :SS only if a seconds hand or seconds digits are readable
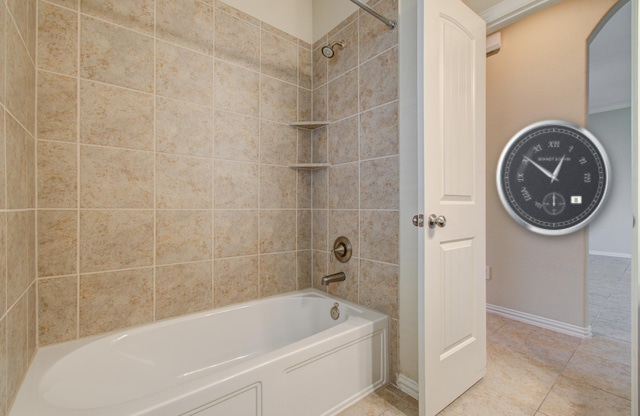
12:51
